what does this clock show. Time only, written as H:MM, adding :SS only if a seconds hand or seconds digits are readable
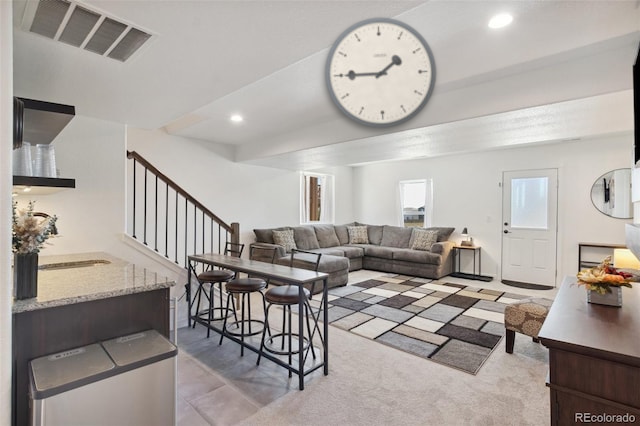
1:45
